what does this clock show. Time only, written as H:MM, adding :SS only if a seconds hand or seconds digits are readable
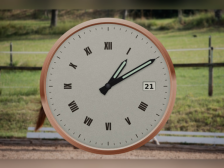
1:10
